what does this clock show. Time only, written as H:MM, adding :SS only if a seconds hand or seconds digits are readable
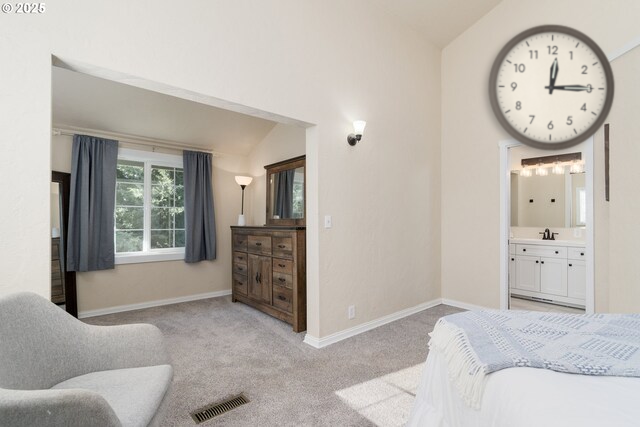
12:15
